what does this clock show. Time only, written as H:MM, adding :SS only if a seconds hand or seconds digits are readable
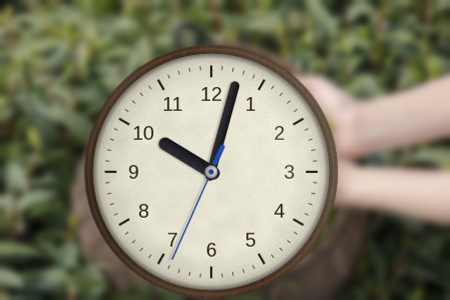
10:02:34
